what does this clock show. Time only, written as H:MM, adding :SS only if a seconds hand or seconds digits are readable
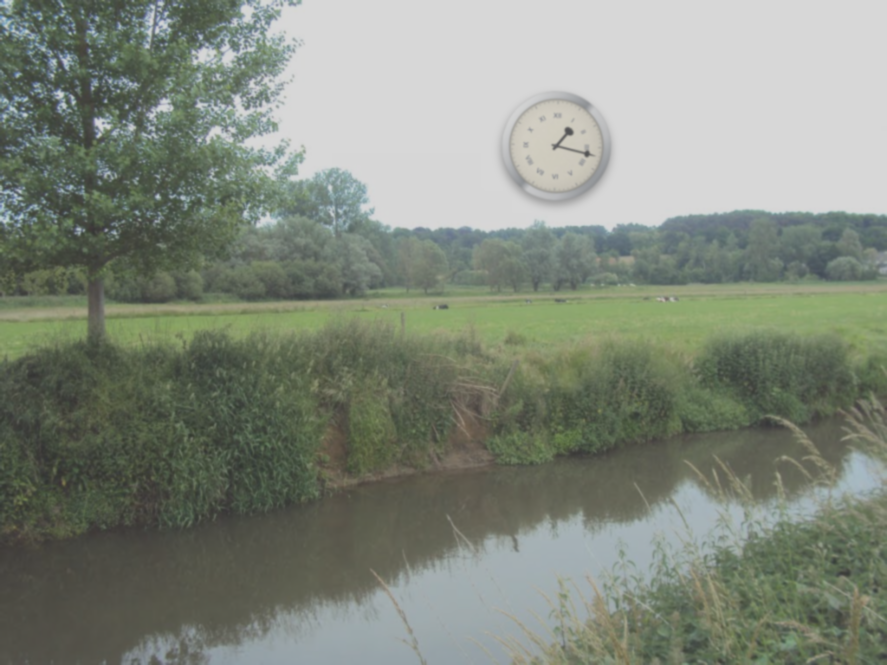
1:17
